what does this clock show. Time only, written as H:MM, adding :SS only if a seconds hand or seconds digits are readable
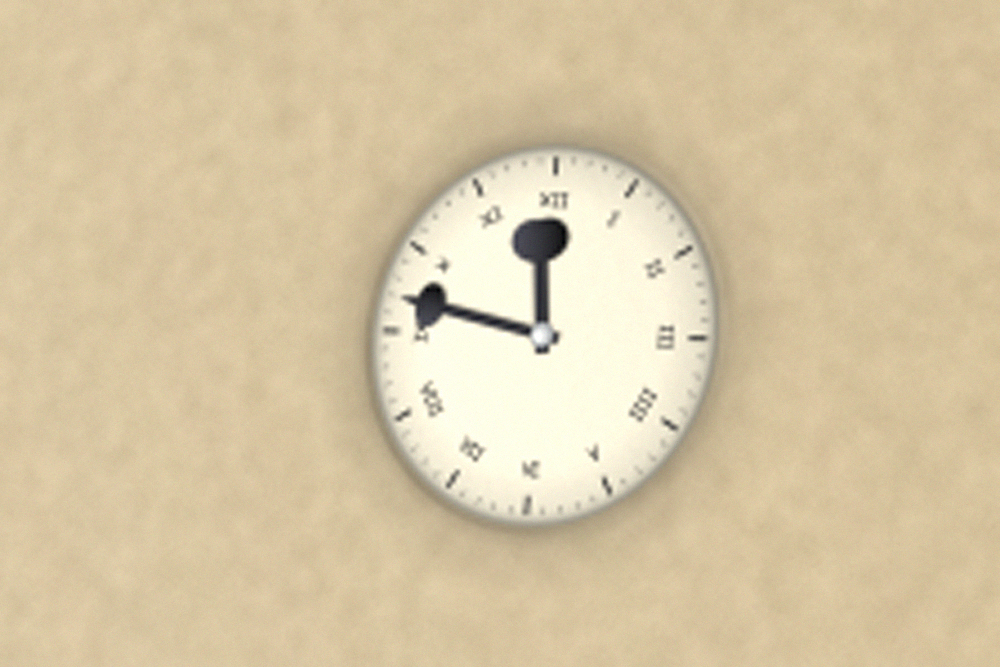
11:47
